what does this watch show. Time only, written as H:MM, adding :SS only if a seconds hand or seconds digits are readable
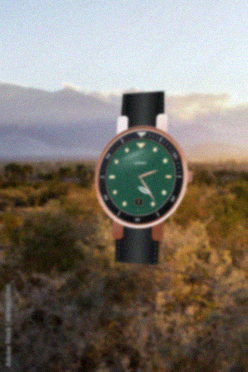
2:24
